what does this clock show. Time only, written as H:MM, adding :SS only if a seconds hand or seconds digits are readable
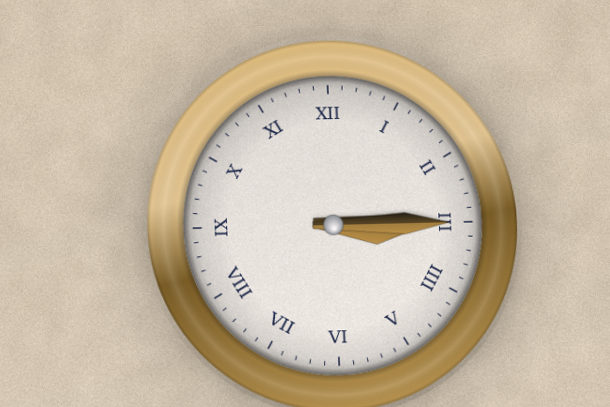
3:15
